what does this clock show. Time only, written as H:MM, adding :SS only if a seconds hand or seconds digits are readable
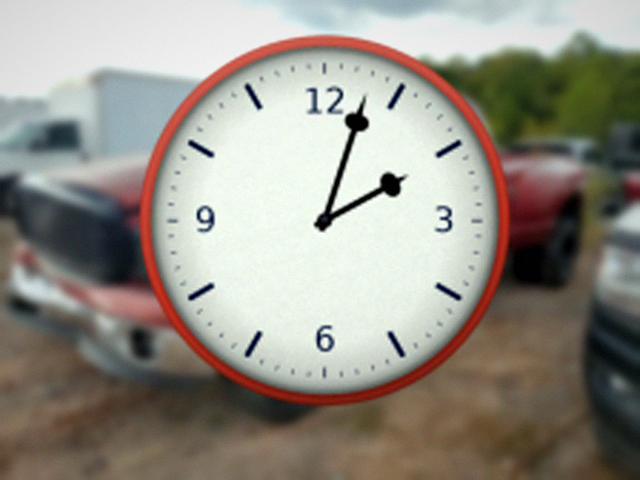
2:03
